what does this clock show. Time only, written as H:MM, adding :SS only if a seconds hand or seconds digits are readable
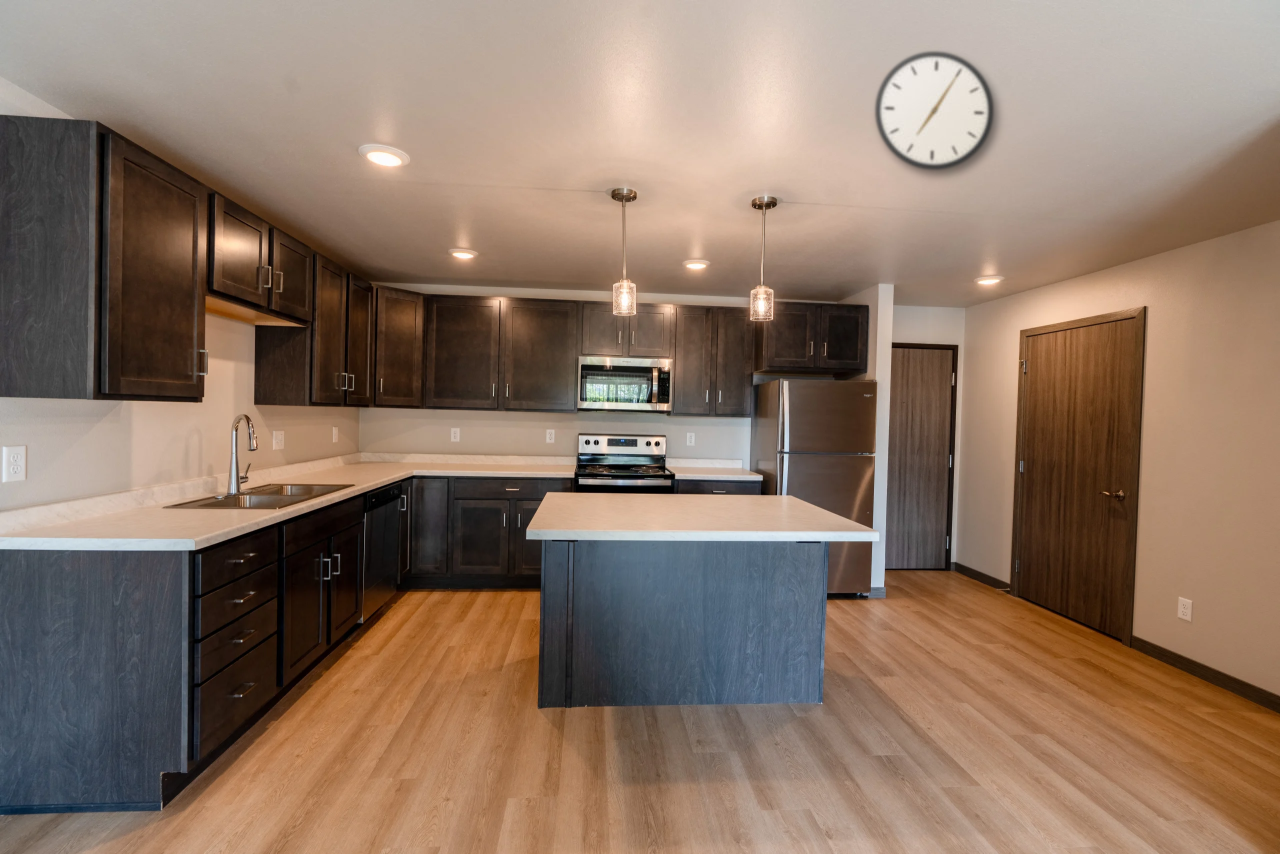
7:05
